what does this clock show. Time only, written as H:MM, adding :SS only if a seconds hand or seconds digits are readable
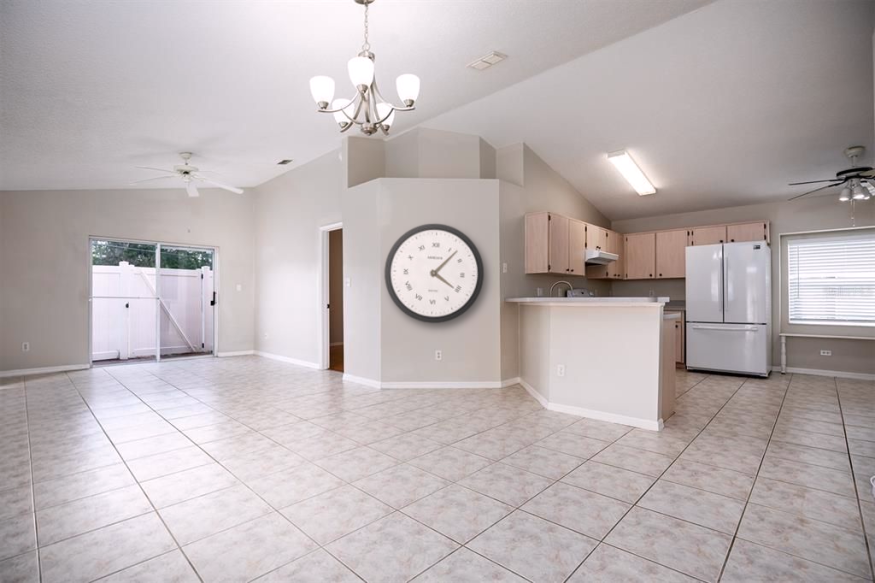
4:07
